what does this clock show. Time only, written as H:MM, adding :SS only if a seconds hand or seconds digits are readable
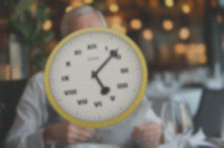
5:08
